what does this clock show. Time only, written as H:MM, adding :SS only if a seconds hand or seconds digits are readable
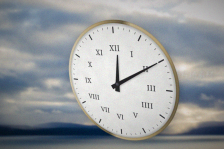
12:10
